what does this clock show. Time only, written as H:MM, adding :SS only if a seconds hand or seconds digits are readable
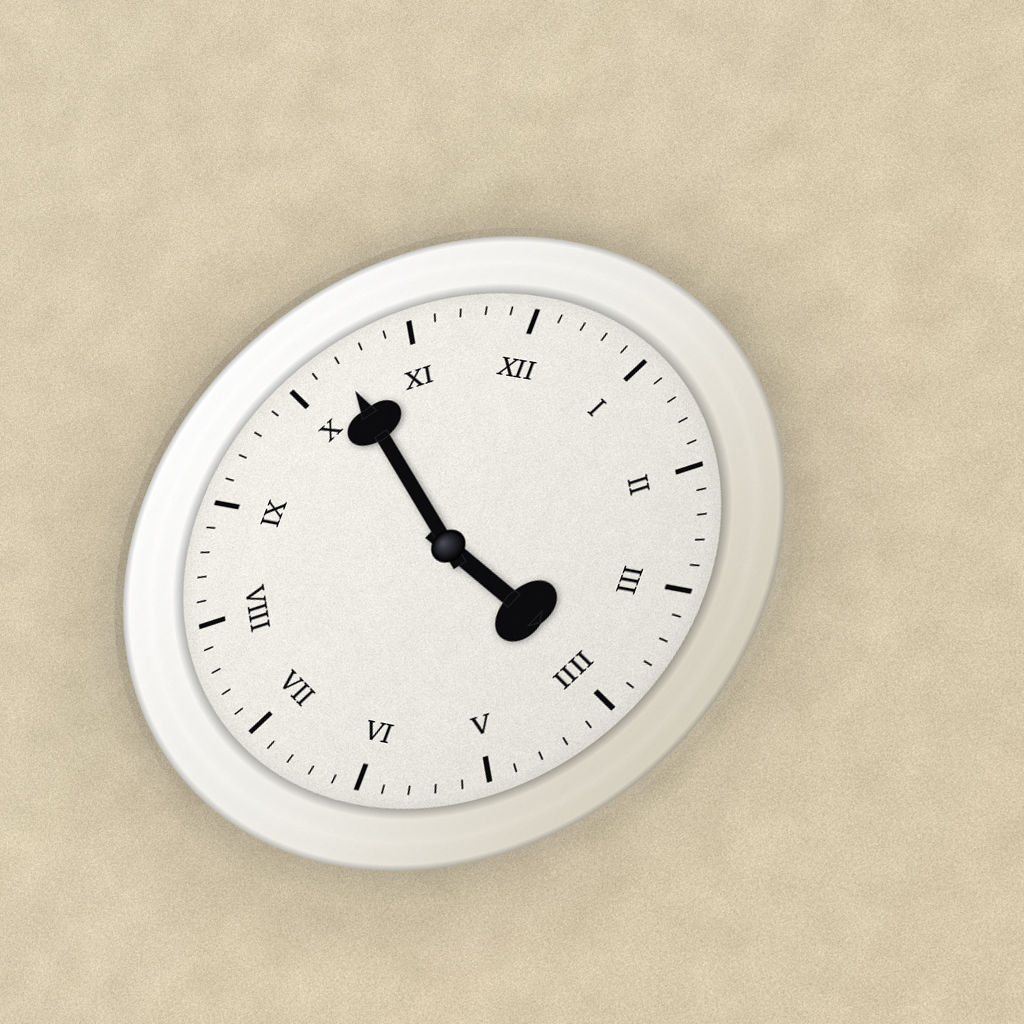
3:52
